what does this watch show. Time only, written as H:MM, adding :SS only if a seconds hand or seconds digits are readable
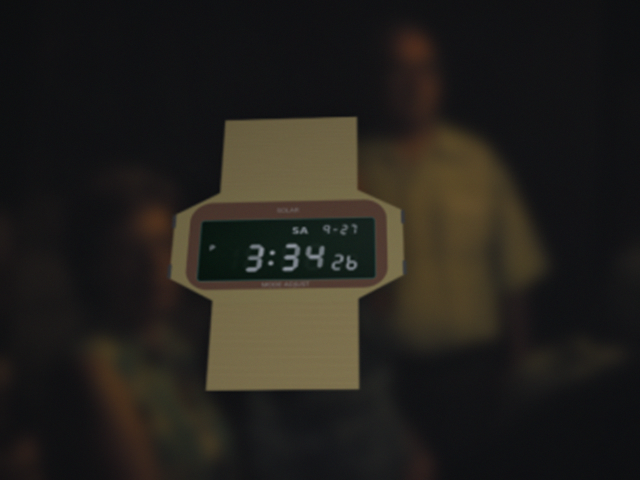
3:34:26
